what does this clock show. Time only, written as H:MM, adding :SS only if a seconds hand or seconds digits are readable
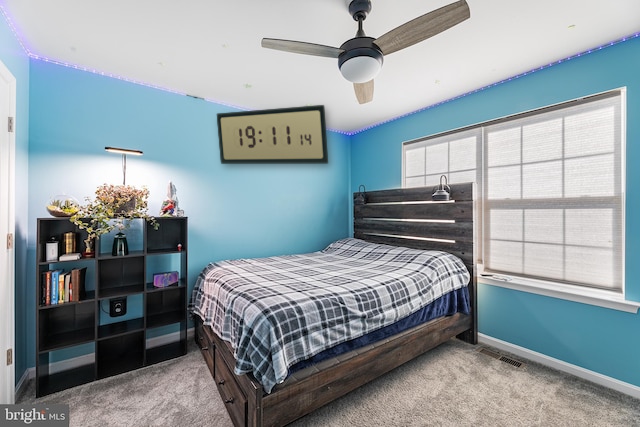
19:11:14
